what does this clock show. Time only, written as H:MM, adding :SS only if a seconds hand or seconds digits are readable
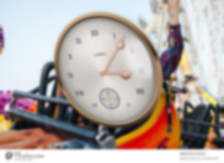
3:07
